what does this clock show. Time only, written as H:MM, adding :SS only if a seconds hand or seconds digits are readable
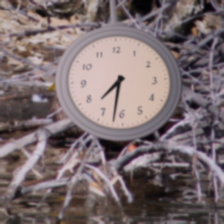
7:32
